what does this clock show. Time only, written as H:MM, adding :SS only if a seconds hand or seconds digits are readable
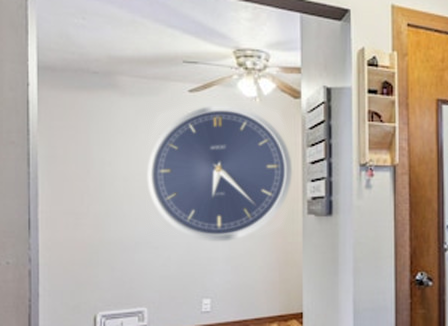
6:23
